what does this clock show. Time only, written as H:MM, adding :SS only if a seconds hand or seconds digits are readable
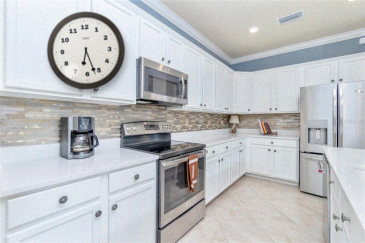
6:27
